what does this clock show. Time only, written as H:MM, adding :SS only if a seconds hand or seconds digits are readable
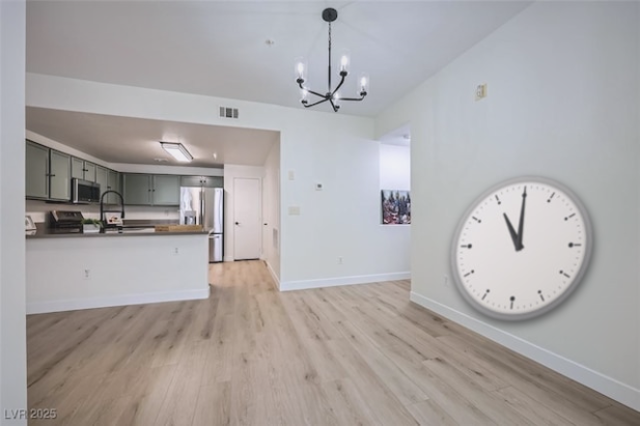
11:00
